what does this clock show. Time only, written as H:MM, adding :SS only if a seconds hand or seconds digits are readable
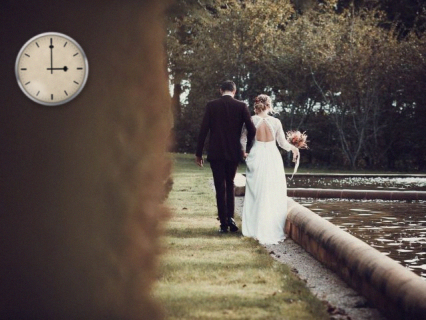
3:00
